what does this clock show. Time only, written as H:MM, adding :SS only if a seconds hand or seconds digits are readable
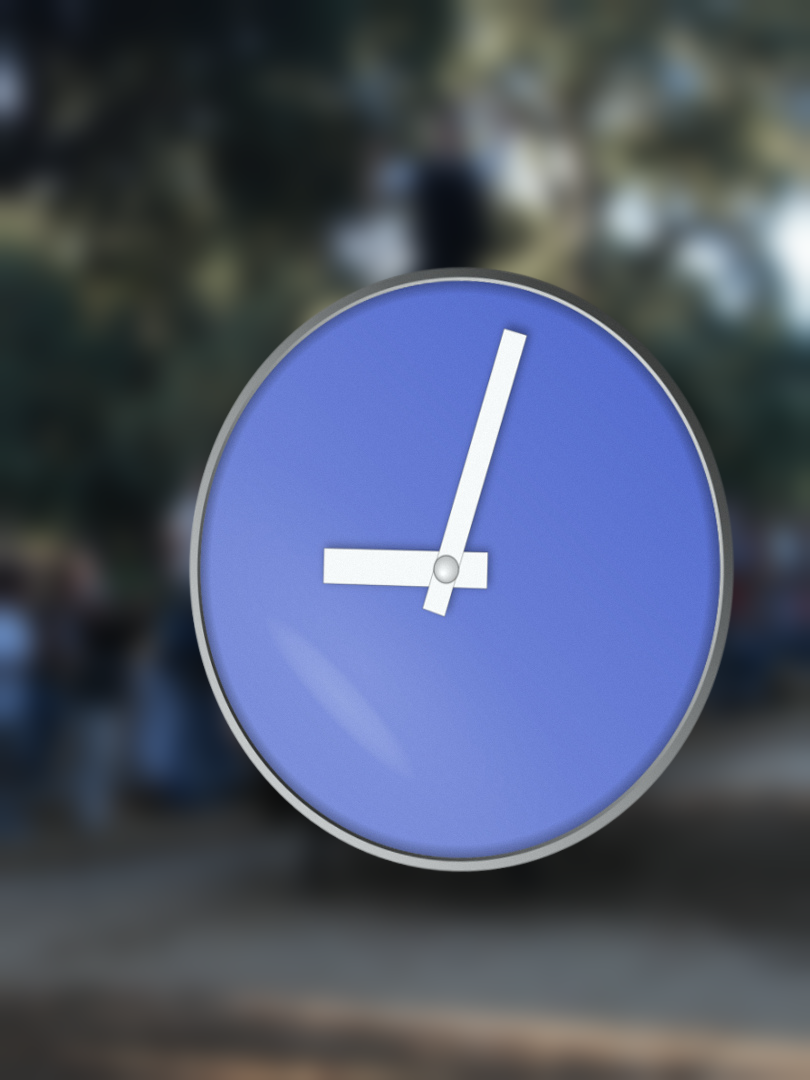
9:03
